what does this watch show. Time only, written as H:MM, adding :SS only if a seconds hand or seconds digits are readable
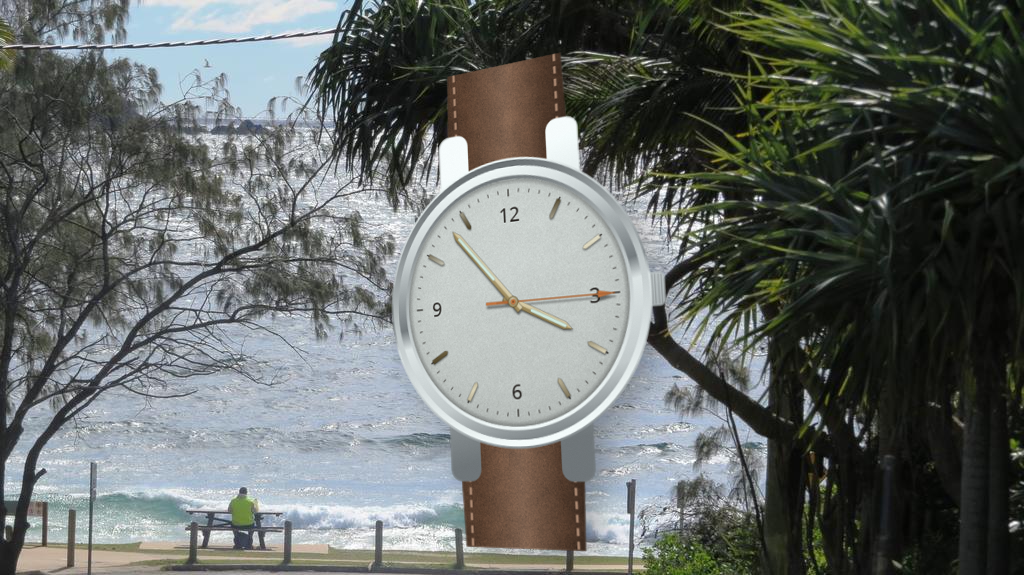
3:53:15
